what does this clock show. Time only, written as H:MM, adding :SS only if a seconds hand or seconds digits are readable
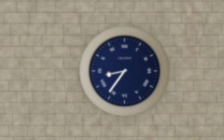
8:36
